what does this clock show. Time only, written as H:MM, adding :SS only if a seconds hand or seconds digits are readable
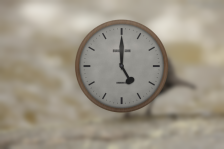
5:00
